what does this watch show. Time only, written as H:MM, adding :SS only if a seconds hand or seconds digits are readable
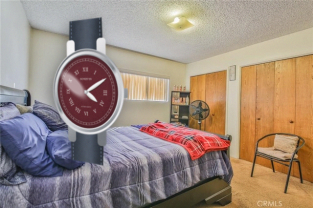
4:10
